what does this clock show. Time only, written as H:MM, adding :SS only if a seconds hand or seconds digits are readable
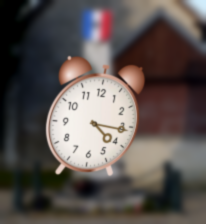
4:16
